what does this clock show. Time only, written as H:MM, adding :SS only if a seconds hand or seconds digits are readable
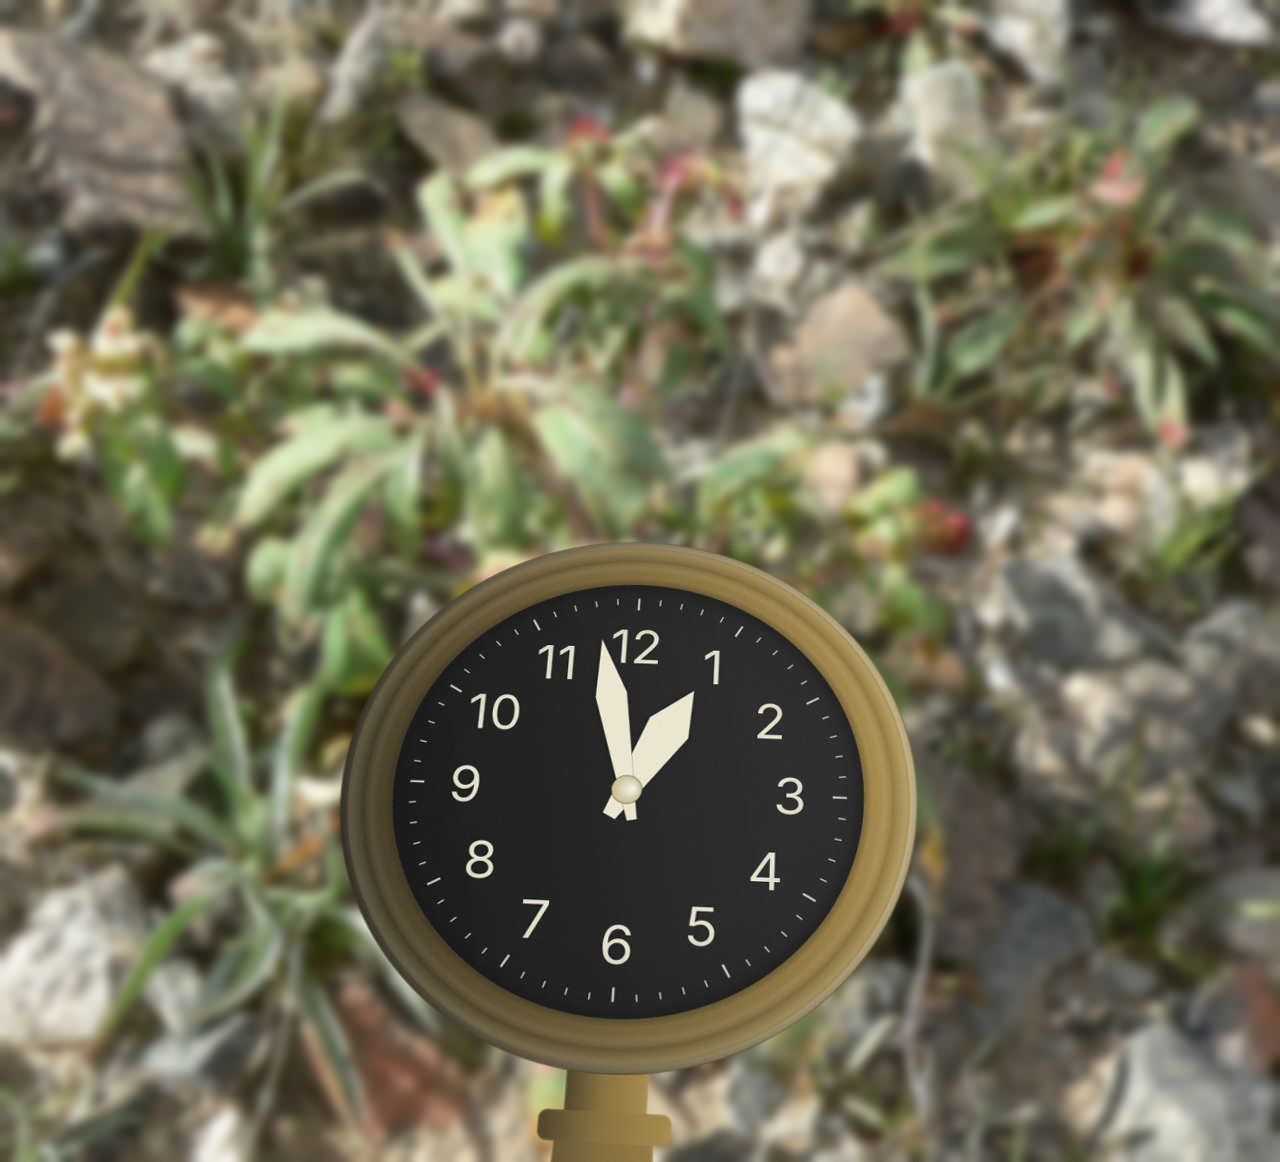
12:58
